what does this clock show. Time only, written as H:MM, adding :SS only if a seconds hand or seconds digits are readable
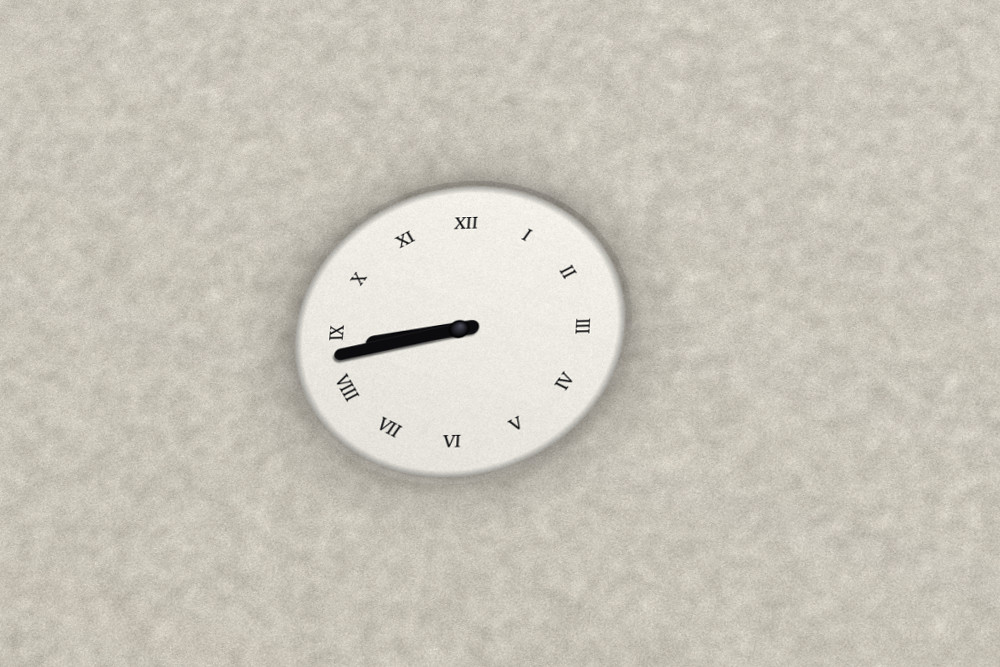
8:43
